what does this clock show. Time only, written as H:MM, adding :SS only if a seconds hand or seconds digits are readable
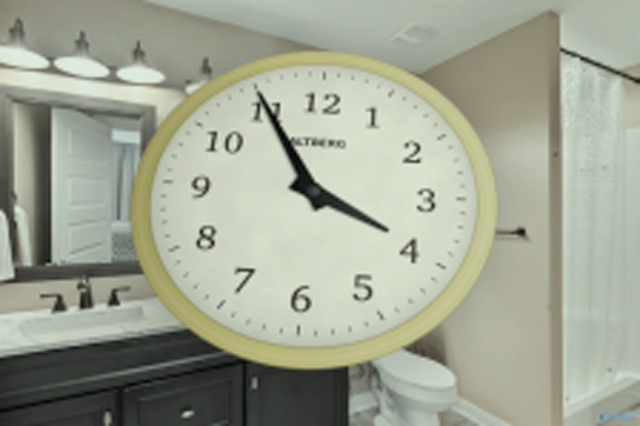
3:55
